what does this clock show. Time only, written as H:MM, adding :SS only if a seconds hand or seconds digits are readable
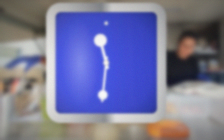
11:31
